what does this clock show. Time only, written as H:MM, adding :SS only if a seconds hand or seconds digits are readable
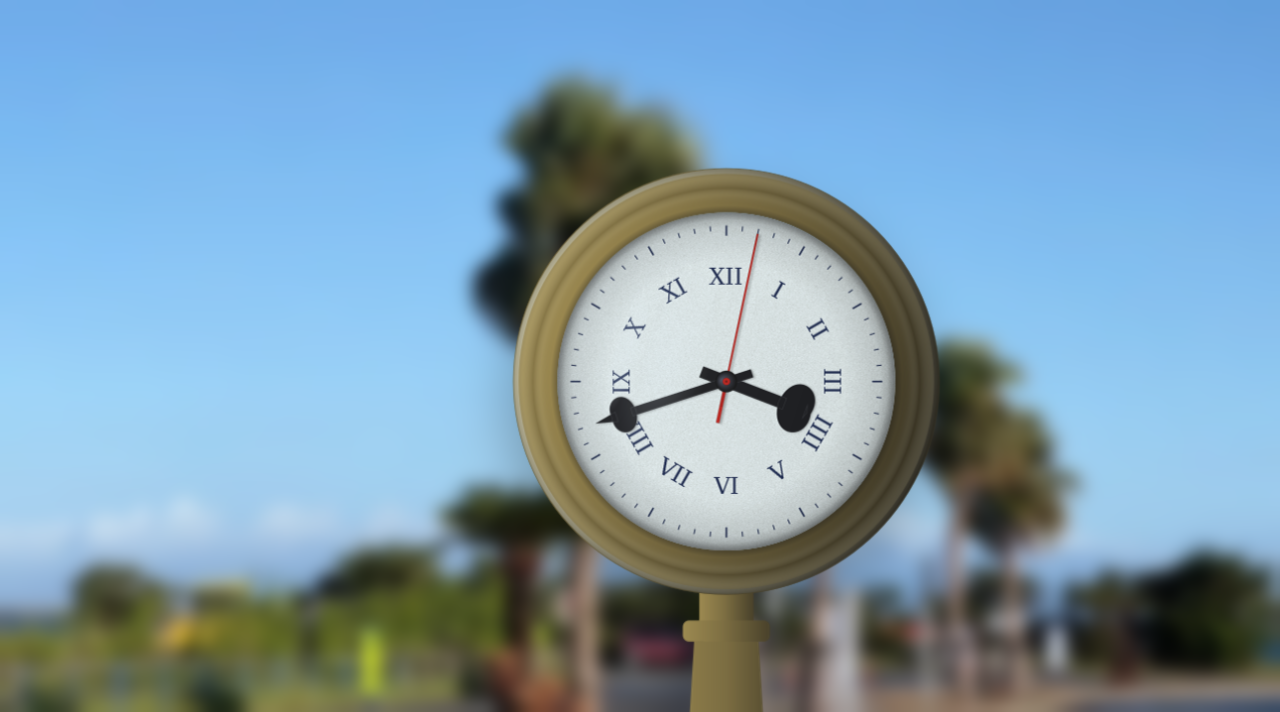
3:42:02
